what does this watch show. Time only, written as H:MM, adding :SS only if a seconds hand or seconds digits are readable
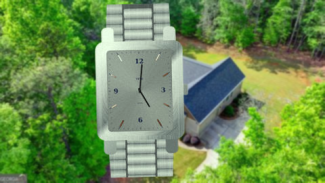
5:01
